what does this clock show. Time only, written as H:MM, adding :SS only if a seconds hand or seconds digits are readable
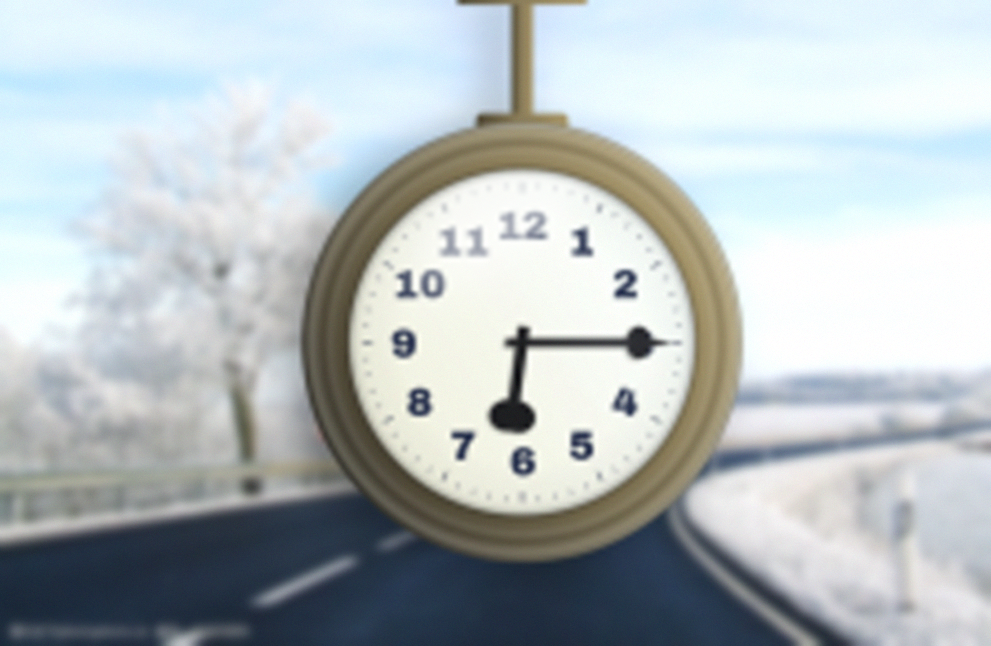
6:15
